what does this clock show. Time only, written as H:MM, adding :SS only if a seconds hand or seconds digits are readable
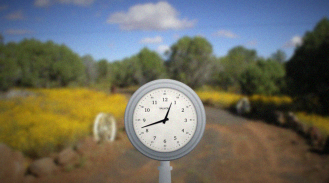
12:42
